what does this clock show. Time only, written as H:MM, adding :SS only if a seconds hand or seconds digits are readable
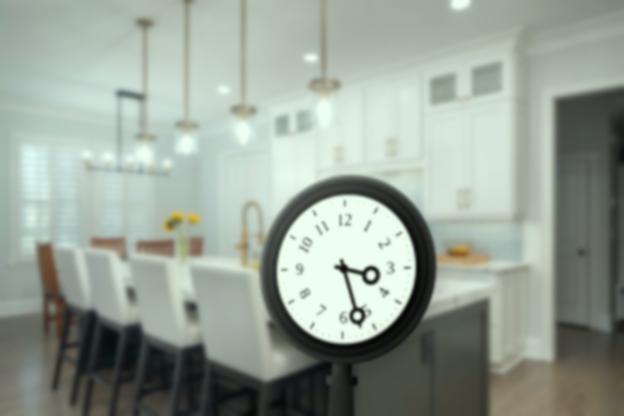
3:27
